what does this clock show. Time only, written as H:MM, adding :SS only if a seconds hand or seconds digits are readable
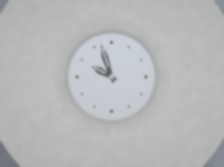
9:57
